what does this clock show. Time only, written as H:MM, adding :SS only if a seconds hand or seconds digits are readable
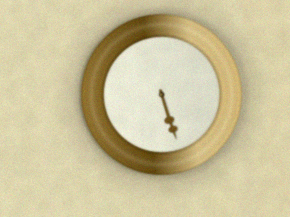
5:27
